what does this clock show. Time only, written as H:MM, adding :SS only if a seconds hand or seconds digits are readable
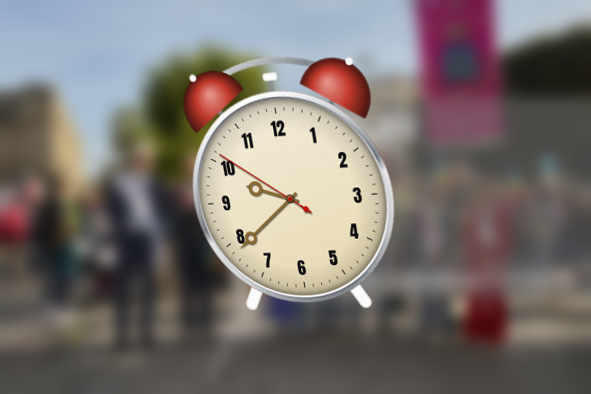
9:38:51
